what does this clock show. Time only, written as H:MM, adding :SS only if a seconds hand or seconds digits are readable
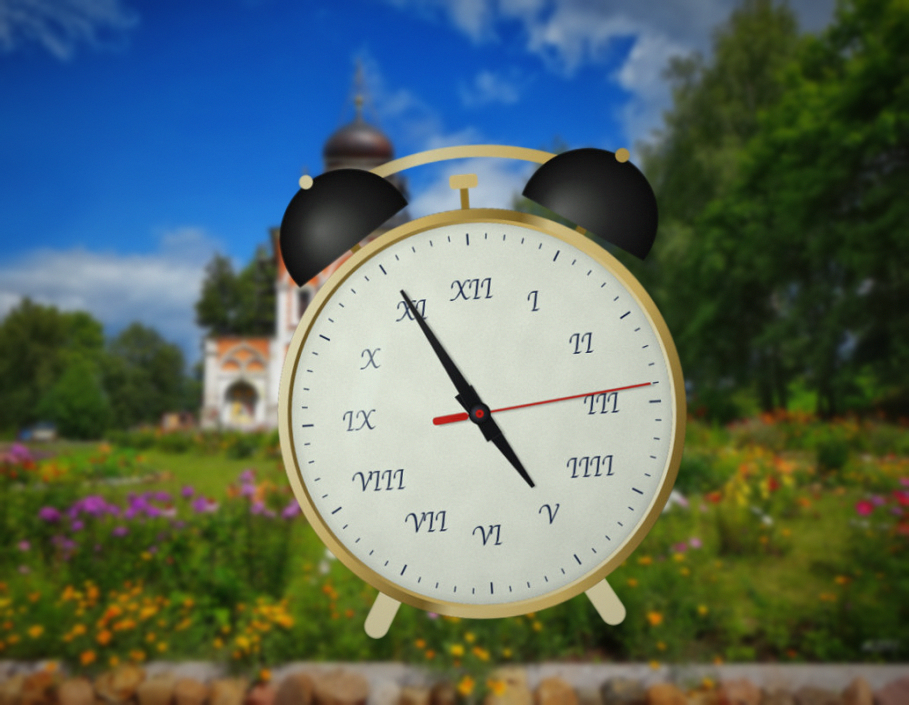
4:55:14
